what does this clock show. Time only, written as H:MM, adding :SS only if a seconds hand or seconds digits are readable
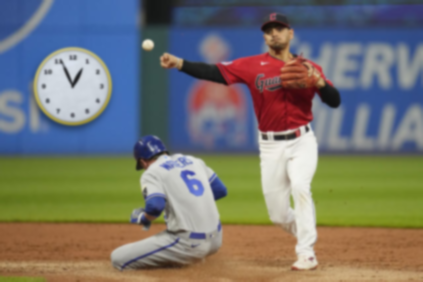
12:56
